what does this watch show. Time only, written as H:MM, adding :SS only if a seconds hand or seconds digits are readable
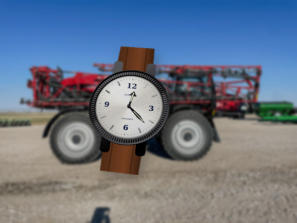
12:22
